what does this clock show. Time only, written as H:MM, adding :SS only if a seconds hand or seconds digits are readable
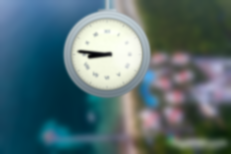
8:46
